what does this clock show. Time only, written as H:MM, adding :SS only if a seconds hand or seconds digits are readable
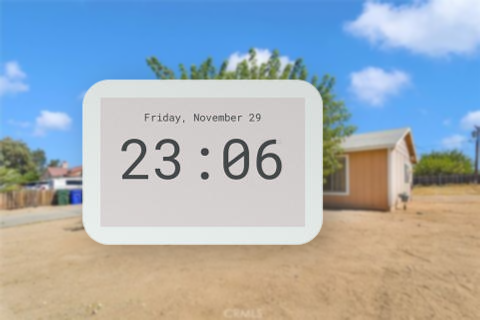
23:06
